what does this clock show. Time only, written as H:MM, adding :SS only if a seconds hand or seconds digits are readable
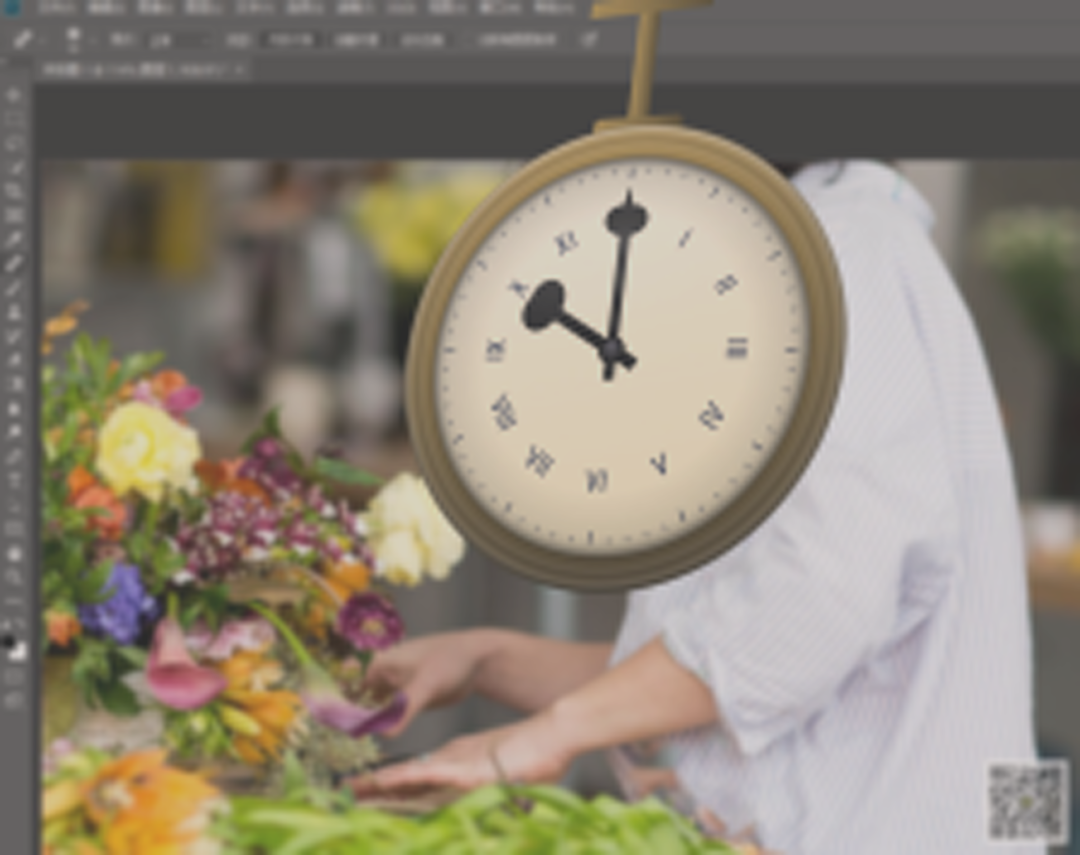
10:00
